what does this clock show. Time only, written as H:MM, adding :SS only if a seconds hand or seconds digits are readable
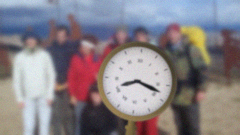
8:18
